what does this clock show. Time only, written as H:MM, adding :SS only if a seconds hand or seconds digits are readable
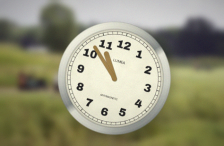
10:52
